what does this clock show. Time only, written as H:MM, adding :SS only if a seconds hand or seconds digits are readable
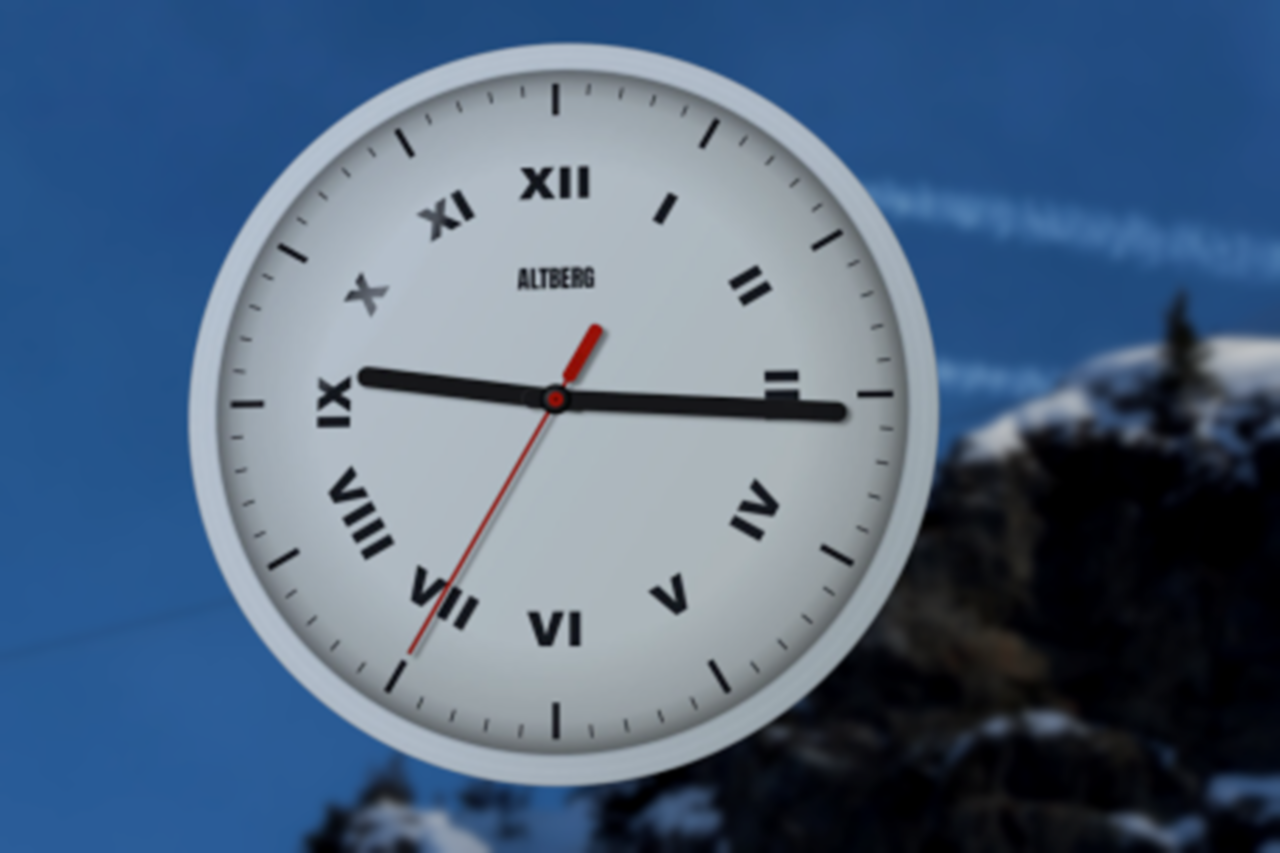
9:15:35
